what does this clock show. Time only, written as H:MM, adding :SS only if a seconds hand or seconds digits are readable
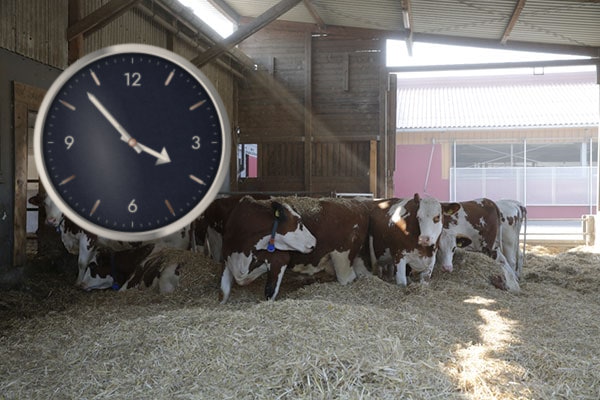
3:53
